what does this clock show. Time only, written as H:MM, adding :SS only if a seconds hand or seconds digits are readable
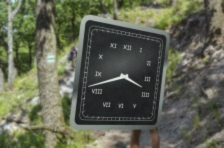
3:42
